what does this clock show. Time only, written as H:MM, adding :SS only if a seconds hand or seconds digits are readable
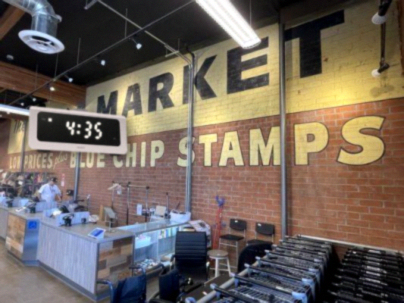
4:35
